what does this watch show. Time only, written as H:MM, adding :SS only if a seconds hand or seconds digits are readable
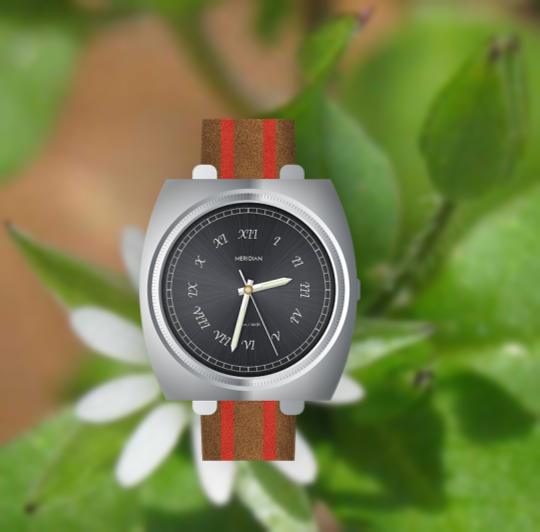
2:32:26
